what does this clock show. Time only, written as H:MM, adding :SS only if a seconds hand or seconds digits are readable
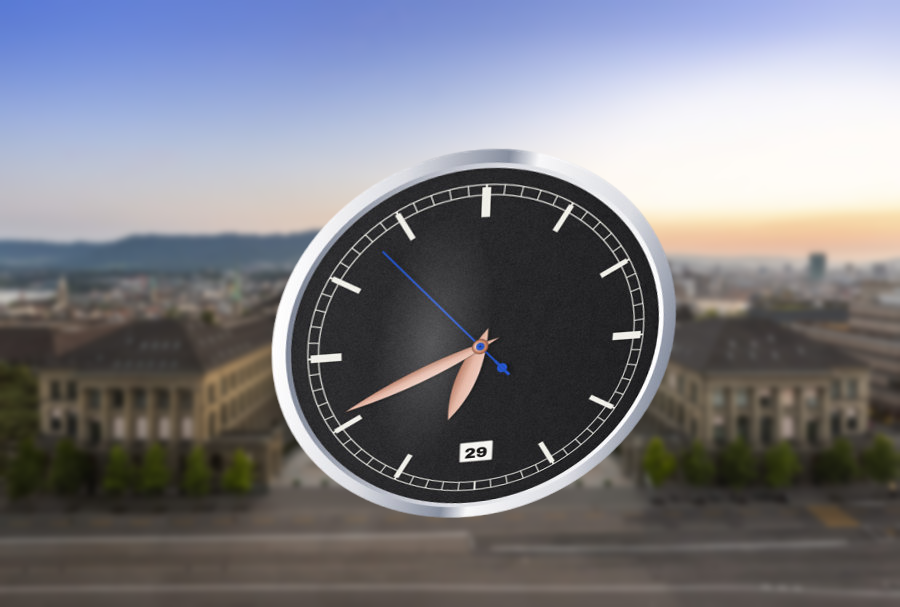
6:40:53
